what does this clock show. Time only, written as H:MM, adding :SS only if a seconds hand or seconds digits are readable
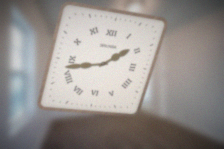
1:43
